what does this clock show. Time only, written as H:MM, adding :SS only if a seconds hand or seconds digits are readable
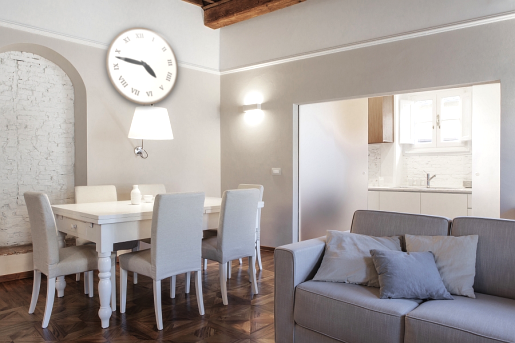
4:48
